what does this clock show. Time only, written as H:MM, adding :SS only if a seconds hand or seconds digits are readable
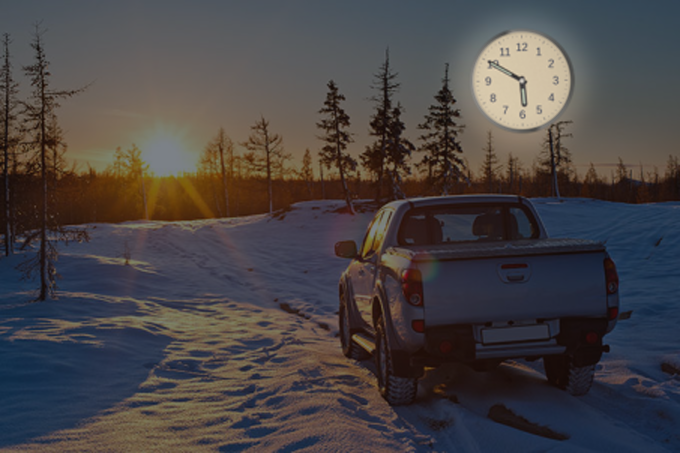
5:50
